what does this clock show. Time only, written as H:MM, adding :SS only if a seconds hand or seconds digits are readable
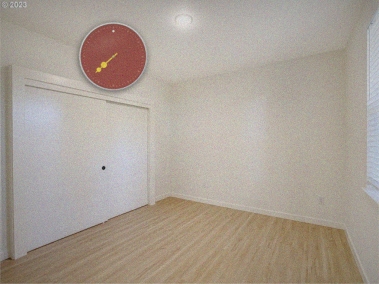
7:38
